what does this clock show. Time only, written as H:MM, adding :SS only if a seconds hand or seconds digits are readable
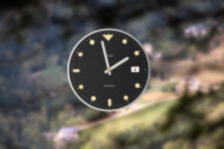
1:58
